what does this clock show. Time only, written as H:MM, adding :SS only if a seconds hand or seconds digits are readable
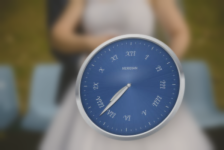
7:37
